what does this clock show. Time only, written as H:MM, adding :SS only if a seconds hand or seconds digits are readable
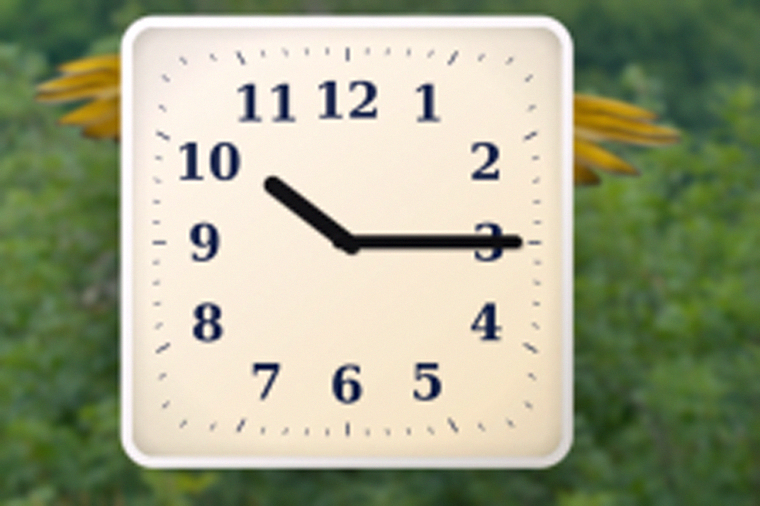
10:15
